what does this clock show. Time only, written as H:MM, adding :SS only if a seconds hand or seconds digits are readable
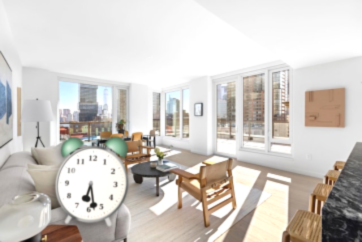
6:28
